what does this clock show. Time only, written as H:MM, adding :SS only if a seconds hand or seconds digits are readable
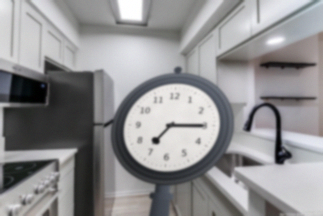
7:15
